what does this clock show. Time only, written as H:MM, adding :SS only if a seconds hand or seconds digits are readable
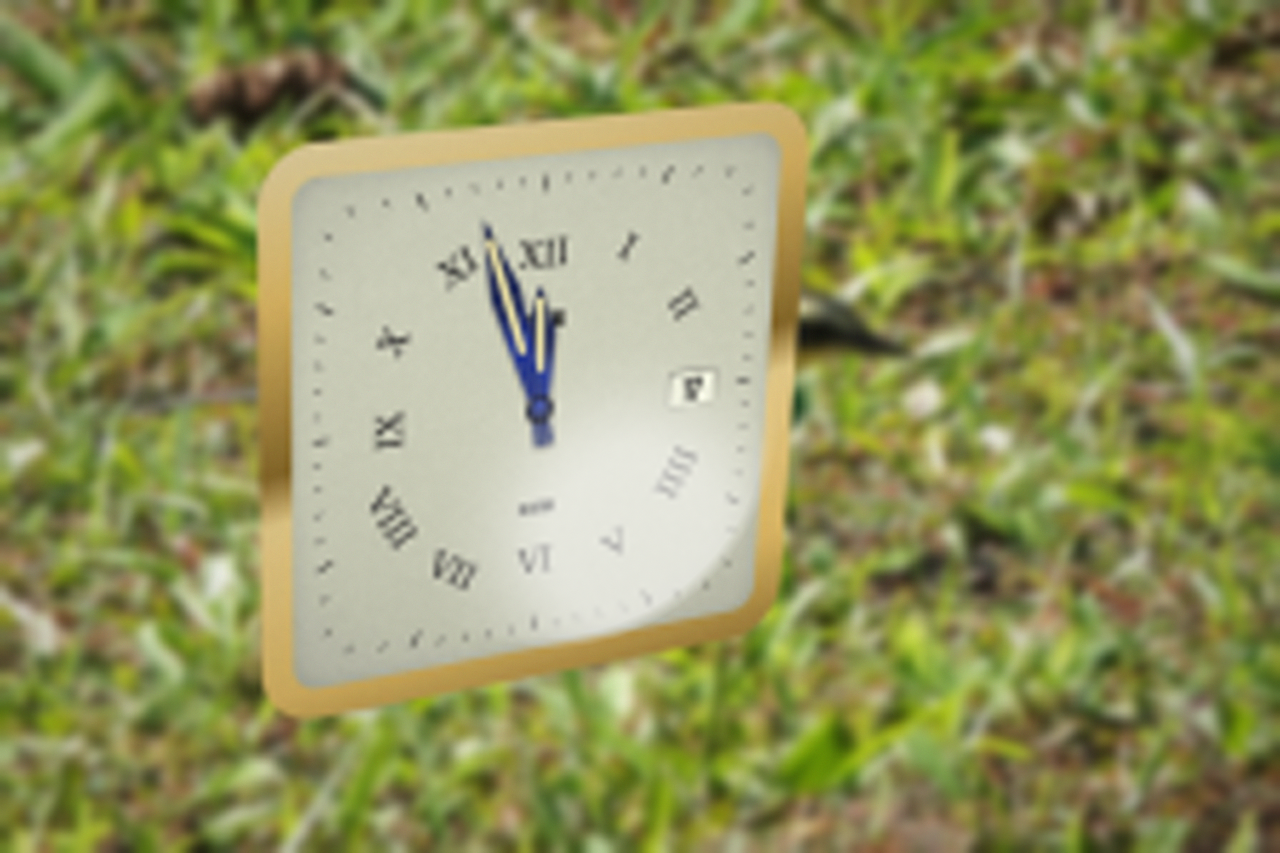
11:57
